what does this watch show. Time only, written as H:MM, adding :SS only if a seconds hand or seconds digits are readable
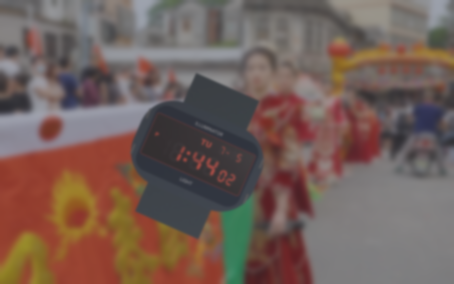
1:44:02
